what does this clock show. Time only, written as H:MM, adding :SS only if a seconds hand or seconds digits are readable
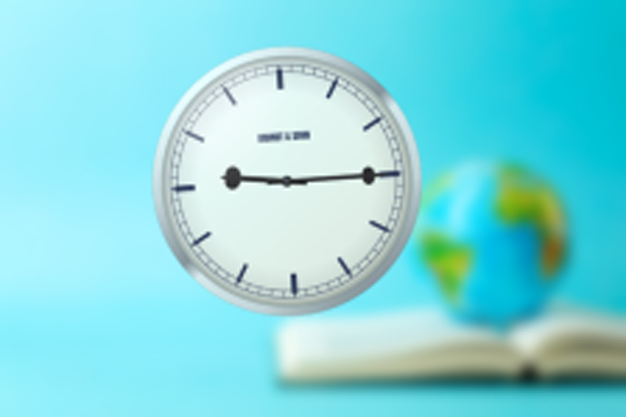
9:15
